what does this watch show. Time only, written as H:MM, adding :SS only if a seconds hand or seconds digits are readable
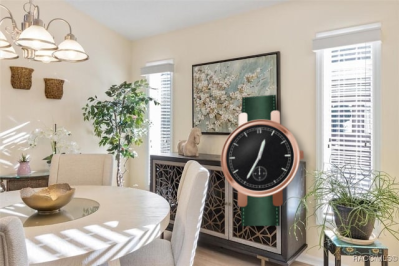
12:35
